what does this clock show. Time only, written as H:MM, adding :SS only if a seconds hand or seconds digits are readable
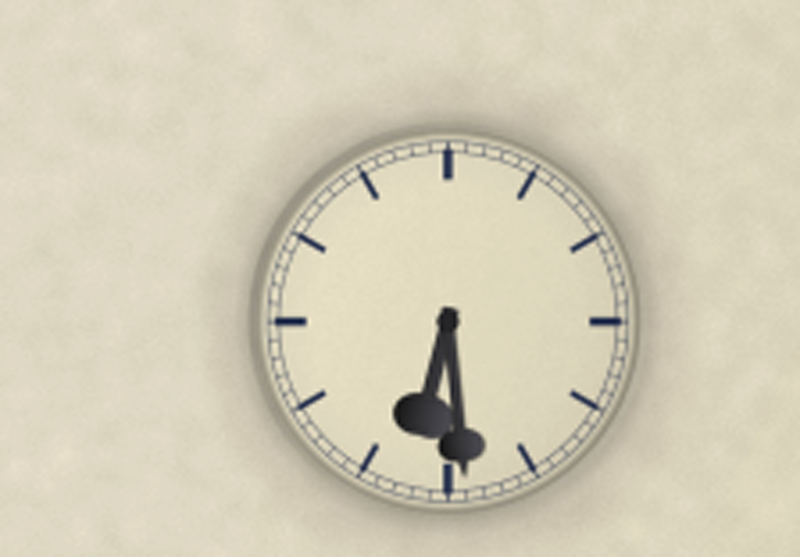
6:29
